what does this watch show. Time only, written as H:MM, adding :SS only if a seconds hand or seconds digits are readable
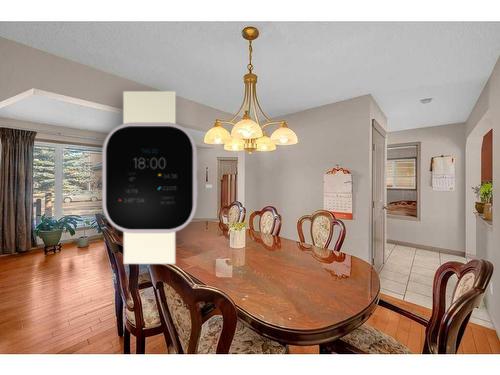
18:00
